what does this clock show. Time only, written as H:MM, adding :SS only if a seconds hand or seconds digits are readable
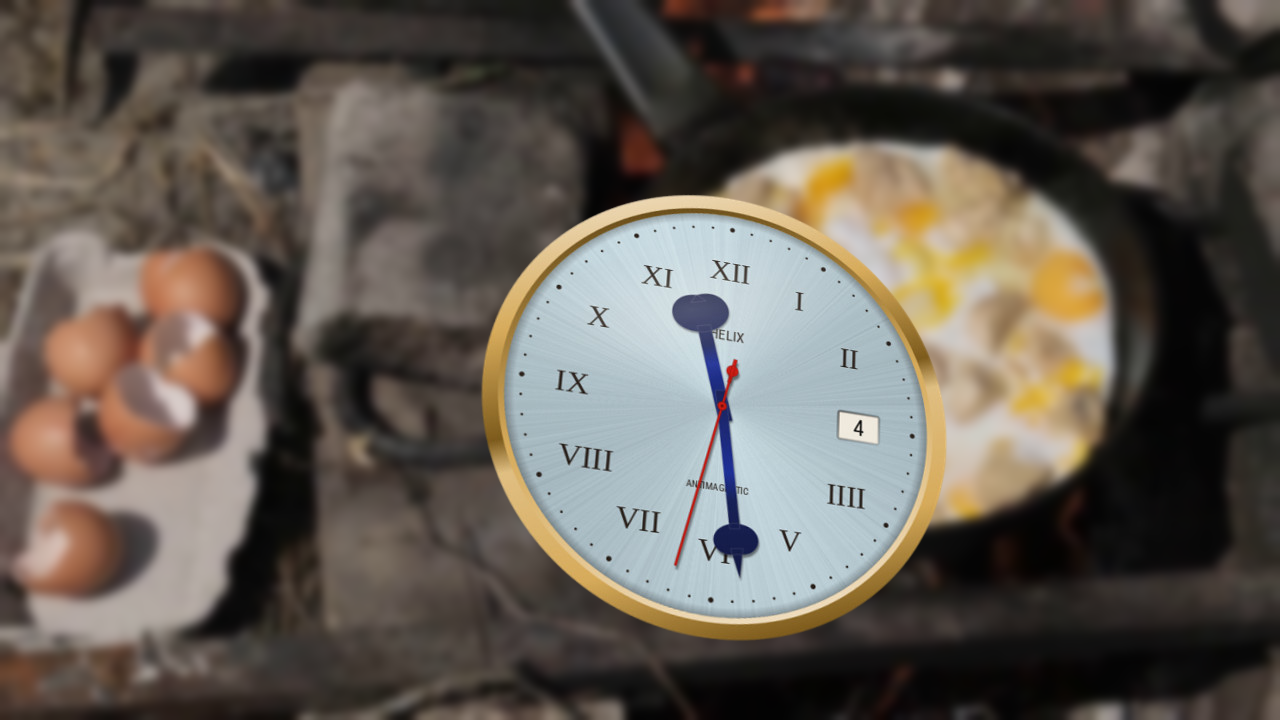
11:28:32
